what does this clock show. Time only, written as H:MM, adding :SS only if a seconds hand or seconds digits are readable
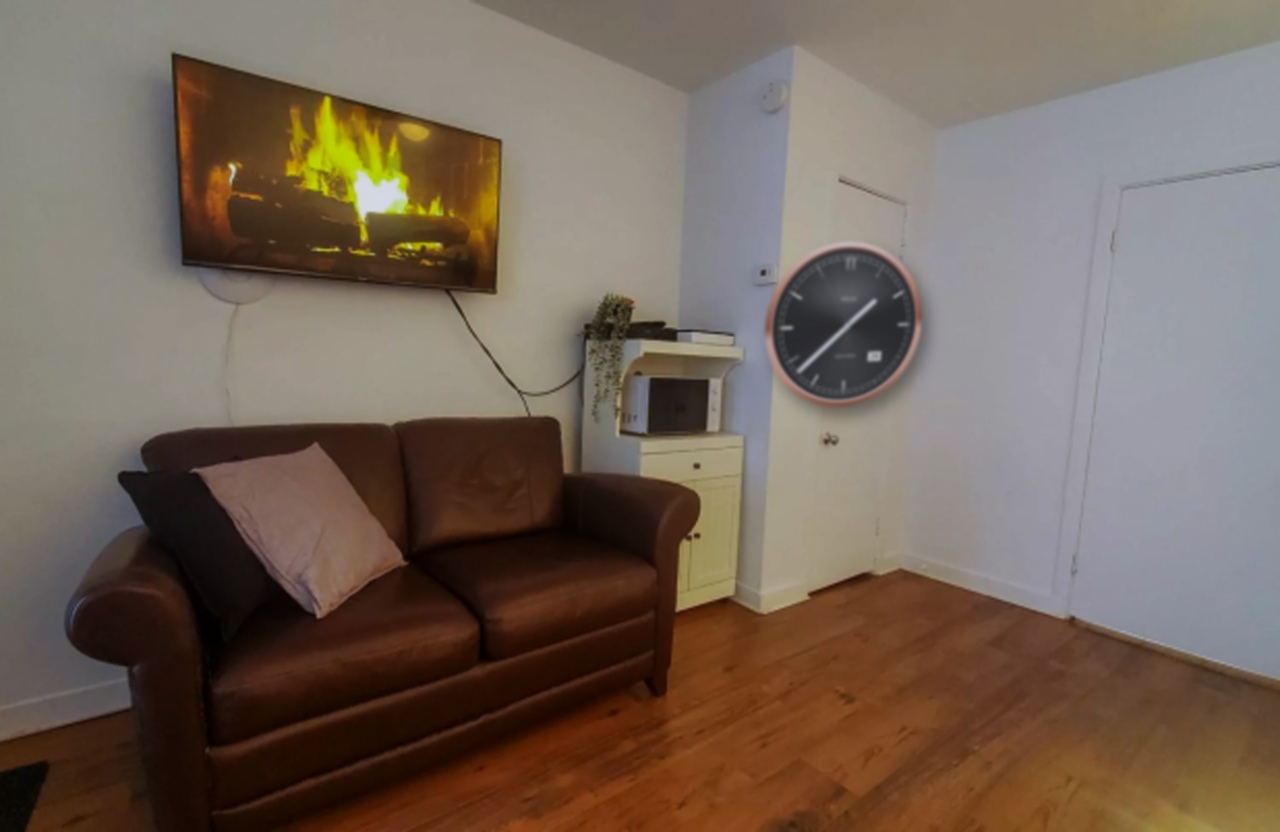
1:38
